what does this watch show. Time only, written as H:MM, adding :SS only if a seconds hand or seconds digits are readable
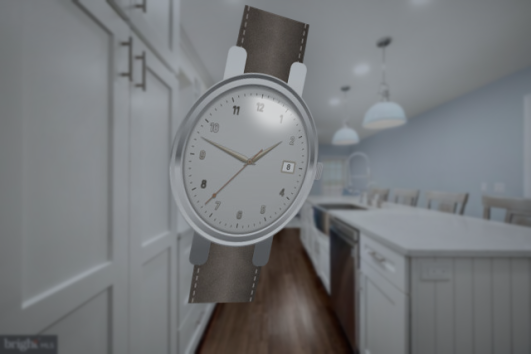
1:47:37
